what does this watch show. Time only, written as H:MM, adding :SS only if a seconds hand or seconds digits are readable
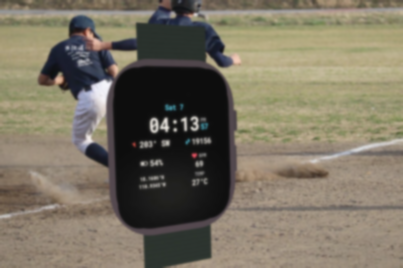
4:13
